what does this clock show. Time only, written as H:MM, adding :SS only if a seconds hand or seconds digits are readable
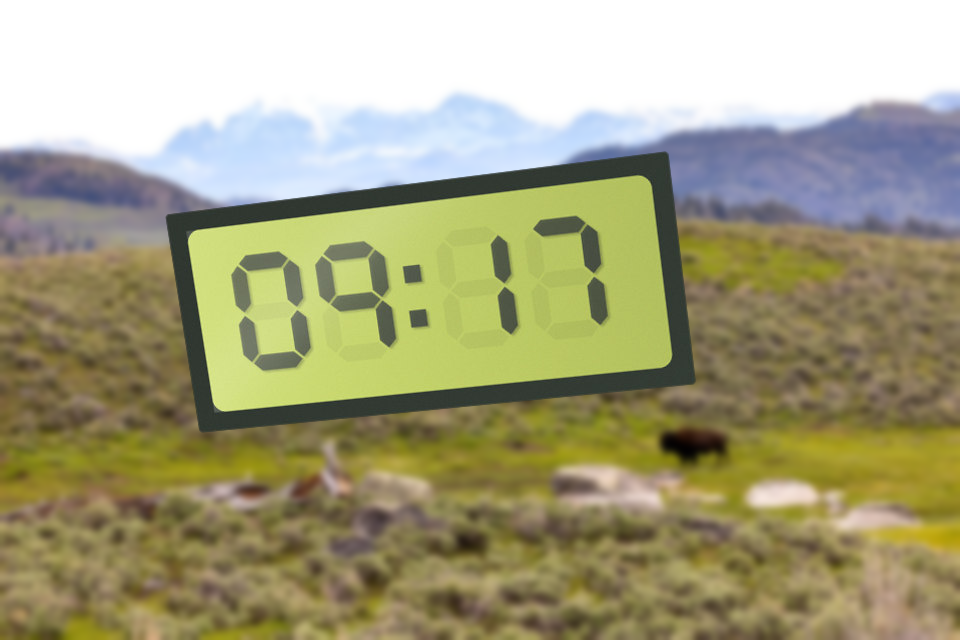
9:17
